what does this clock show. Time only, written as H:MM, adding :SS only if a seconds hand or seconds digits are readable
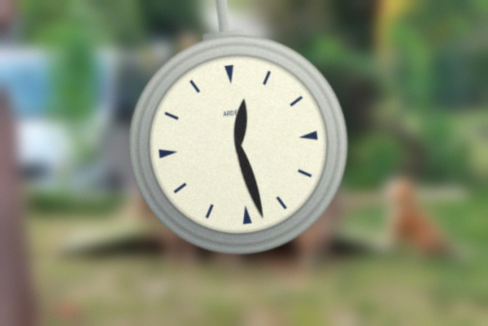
12:28
